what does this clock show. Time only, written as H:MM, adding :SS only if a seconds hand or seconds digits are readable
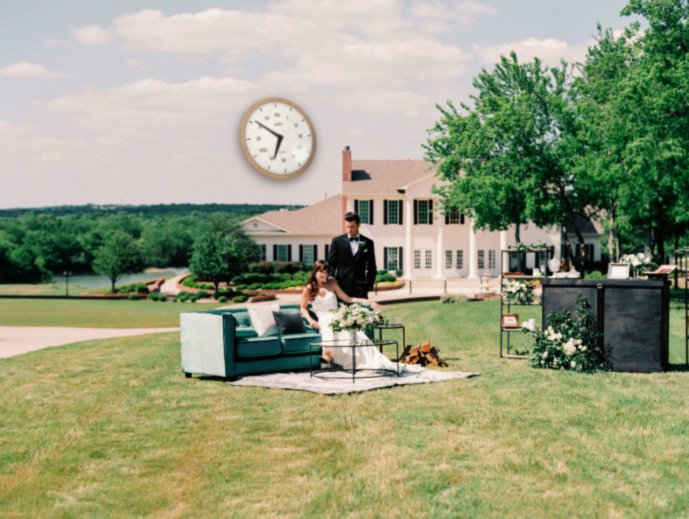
6:51
